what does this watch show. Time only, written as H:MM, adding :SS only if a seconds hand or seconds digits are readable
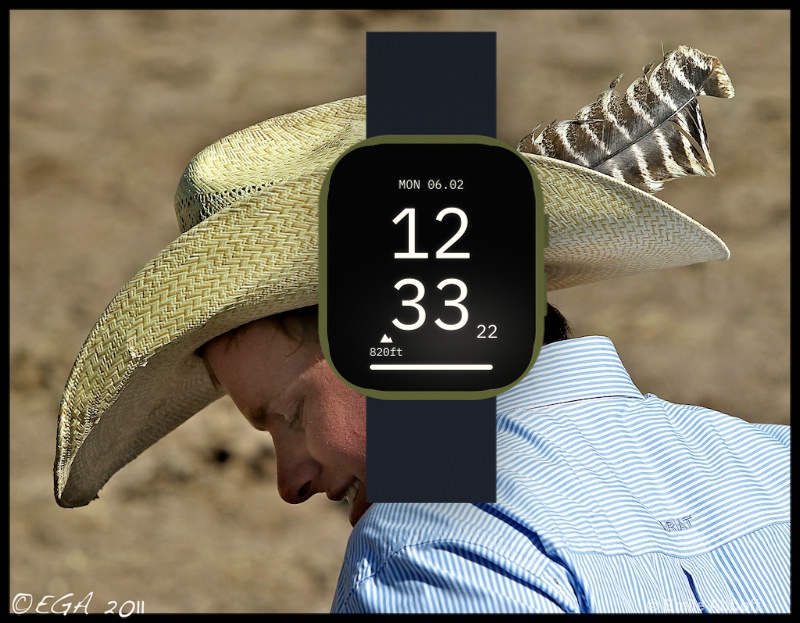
12:33:22
